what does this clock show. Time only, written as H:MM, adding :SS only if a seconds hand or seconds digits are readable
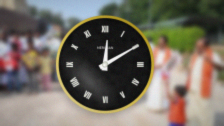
12:10
